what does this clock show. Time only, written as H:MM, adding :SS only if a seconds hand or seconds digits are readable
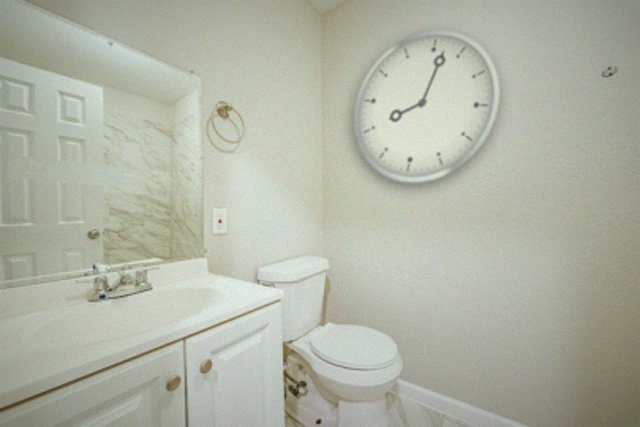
8:02
